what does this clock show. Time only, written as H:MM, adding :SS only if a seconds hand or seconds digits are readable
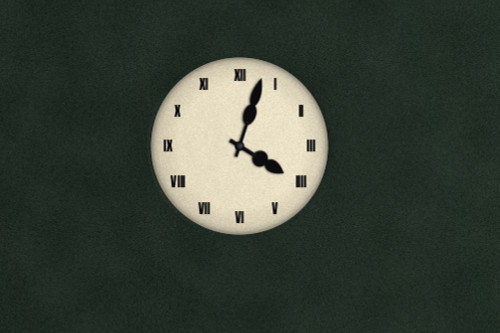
4:03
